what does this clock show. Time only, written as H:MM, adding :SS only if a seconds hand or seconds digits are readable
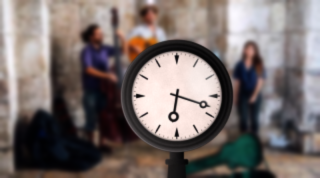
6:18
